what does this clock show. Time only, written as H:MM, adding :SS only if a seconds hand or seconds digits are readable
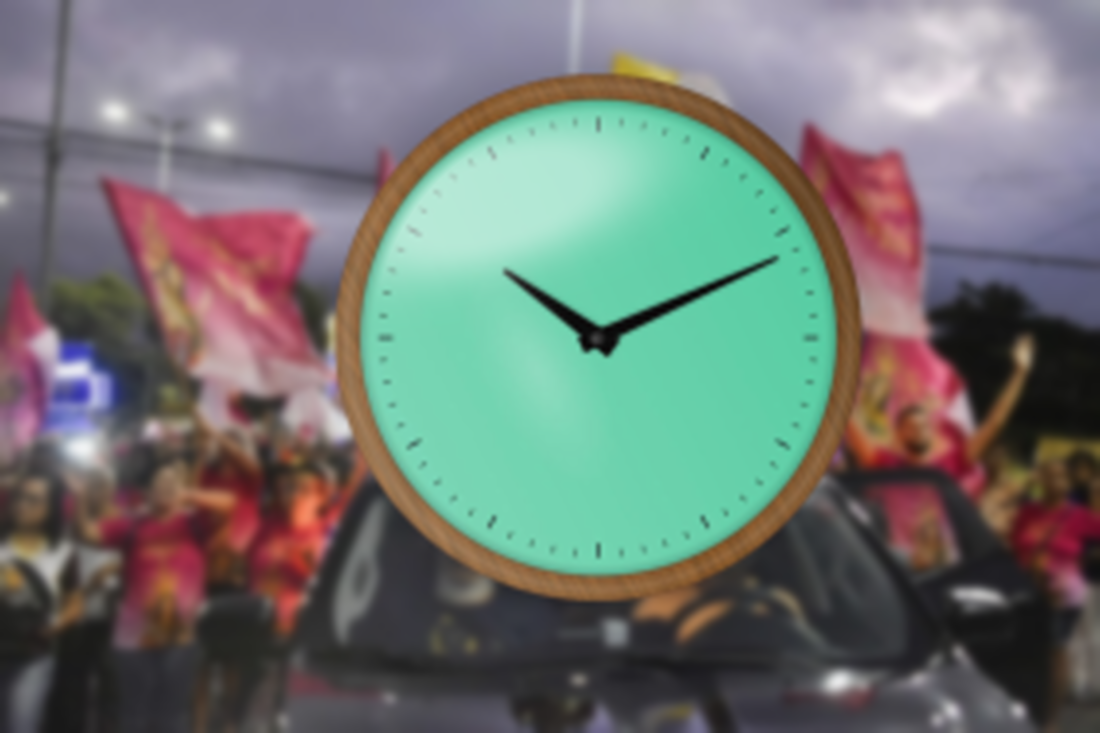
10:11
